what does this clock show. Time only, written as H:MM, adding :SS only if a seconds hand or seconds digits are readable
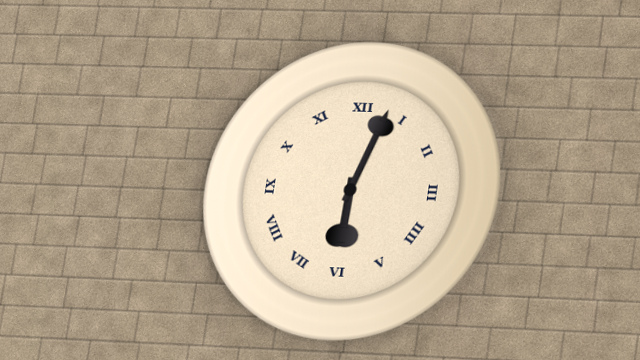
6:03
